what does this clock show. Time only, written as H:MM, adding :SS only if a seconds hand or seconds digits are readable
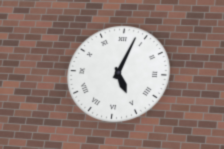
5:03
